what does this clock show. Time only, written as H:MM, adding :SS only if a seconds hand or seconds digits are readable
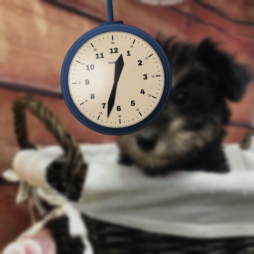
12:33
